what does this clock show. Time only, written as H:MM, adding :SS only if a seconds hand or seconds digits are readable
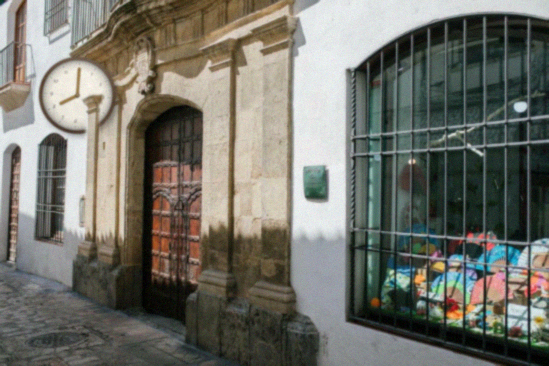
8:00
